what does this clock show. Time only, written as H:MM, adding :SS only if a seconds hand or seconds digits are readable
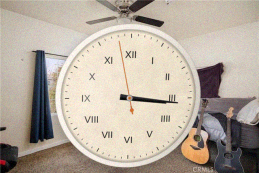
3:15:58
